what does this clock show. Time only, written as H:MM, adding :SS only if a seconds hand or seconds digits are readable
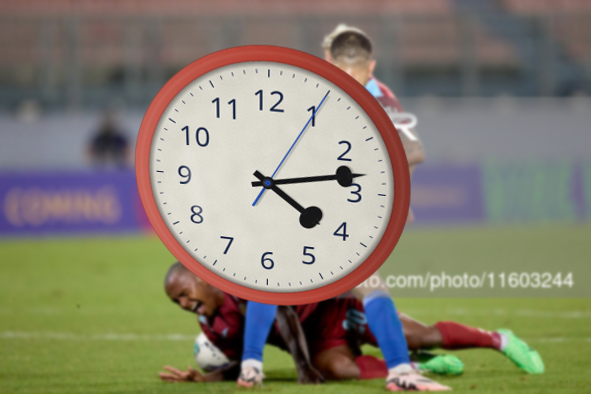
4:13:05
